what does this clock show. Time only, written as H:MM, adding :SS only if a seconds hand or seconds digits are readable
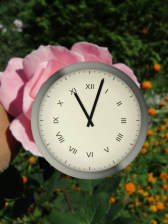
11:03
